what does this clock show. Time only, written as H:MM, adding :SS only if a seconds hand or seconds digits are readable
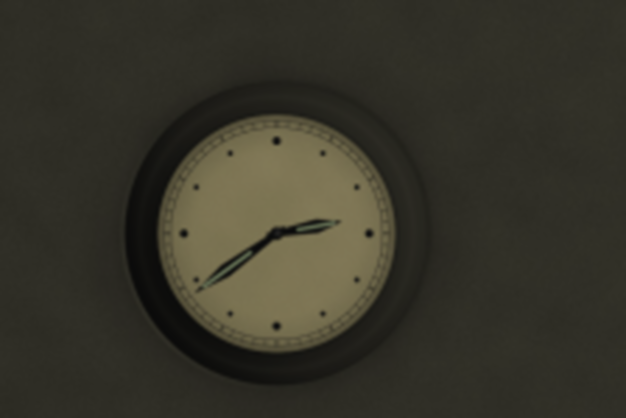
2:39
